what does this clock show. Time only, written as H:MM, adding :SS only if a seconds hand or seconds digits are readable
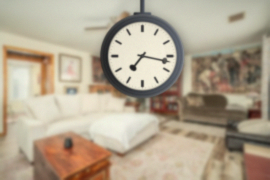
7:17
